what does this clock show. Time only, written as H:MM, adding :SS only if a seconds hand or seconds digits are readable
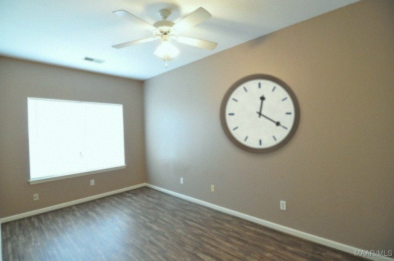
12:20
